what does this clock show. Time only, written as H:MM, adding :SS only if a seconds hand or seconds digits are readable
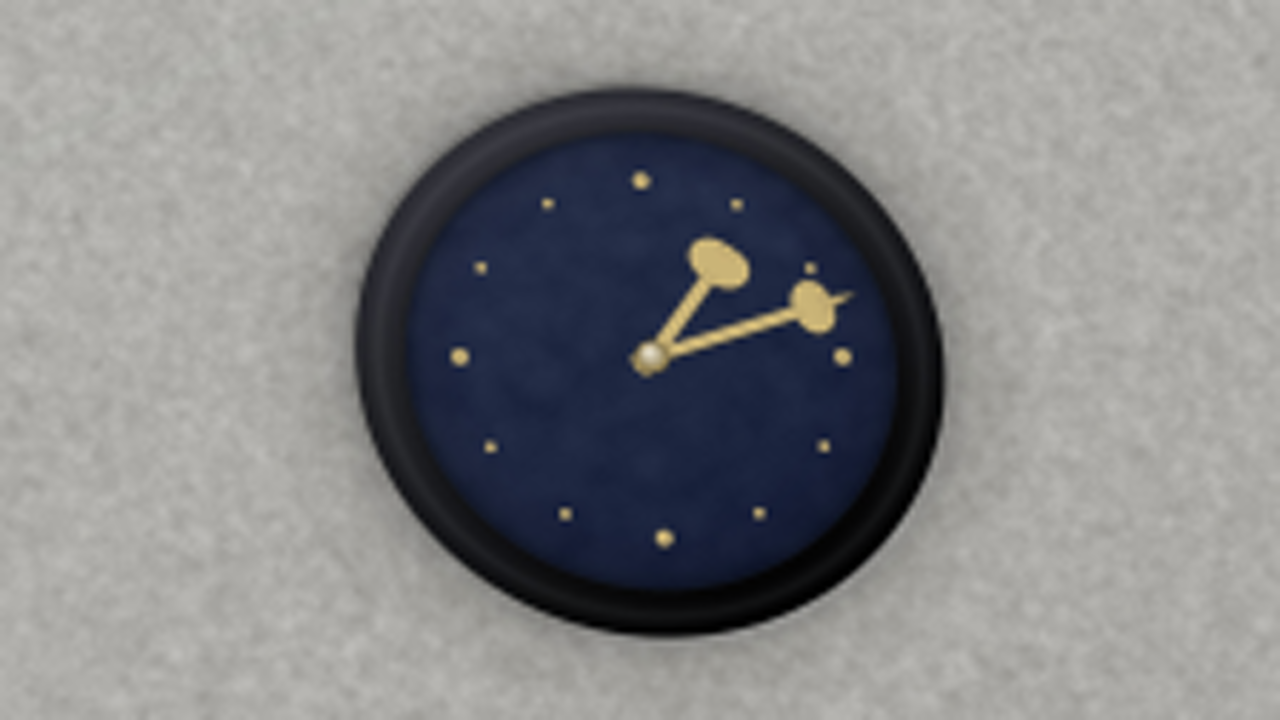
1:12
